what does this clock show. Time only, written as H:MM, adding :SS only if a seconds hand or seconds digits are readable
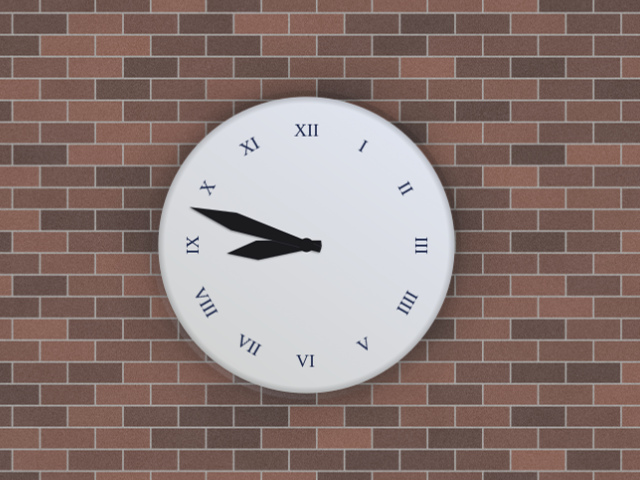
8:48
